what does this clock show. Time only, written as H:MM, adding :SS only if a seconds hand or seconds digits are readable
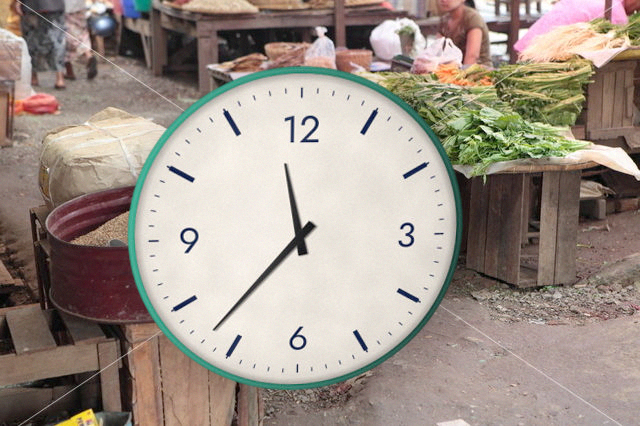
11:37
